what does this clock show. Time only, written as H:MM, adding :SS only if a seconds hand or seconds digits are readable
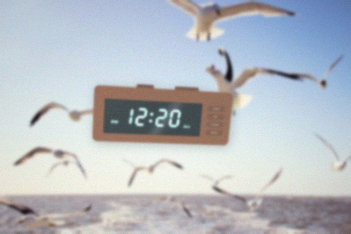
12:20
